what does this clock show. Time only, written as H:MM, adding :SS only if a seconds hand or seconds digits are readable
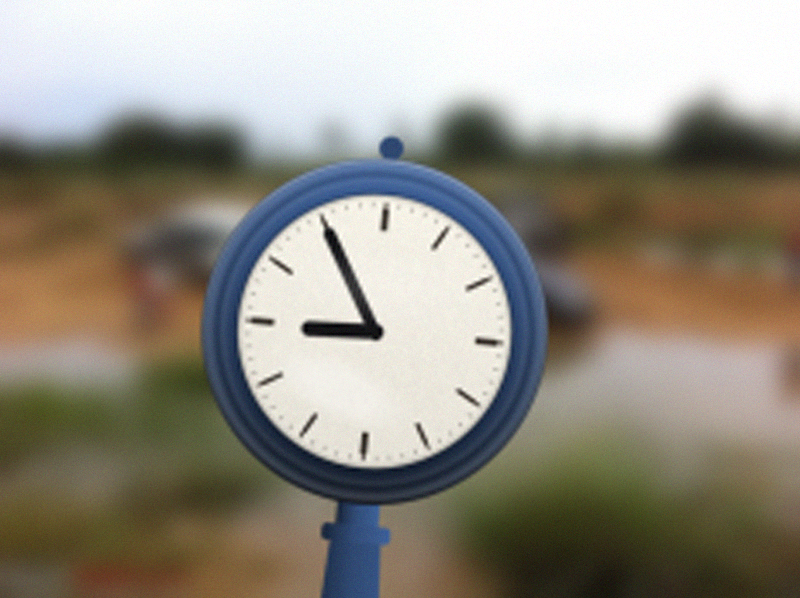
8:55
